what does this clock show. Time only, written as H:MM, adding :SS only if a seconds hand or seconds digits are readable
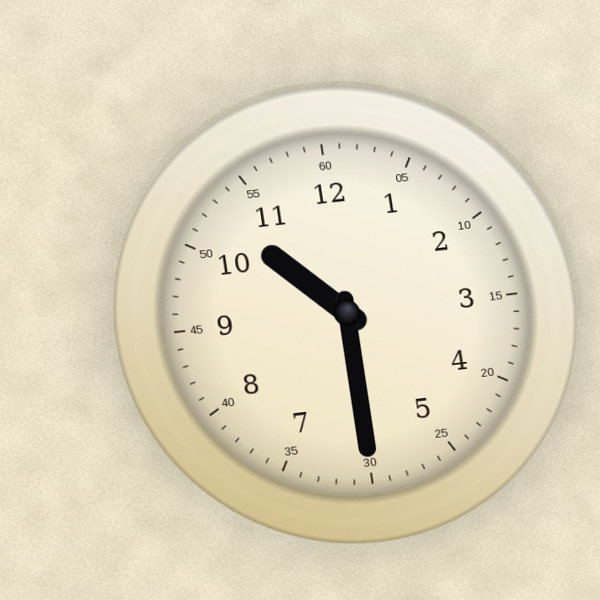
10:30
